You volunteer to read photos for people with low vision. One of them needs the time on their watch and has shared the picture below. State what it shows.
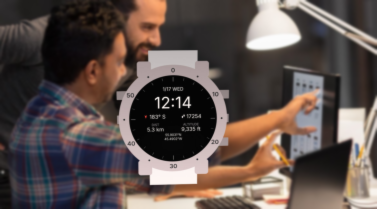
12:14
